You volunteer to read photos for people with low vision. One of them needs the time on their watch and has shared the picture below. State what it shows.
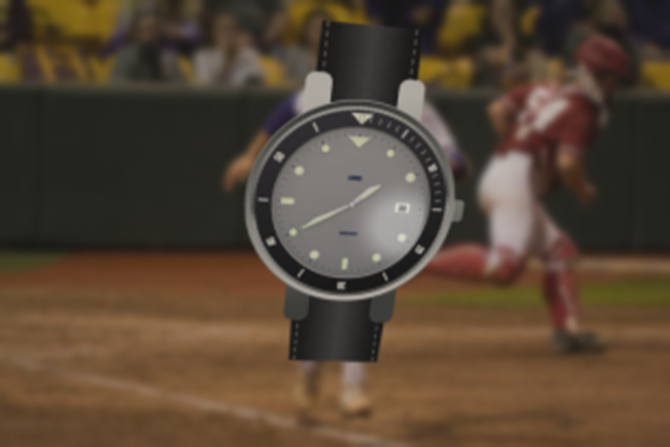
1:40
